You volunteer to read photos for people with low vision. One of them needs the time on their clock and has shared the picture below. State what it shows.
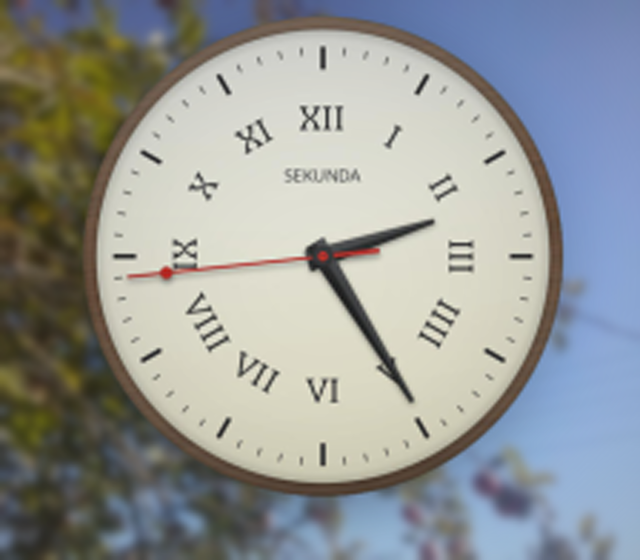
2:24:44
